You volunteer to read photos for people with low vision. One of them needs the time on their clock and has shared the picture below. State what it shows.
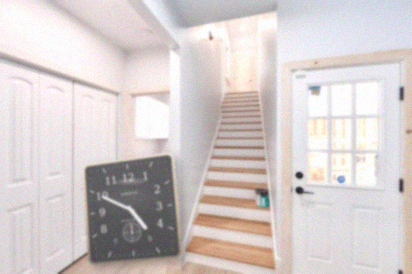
4:50
